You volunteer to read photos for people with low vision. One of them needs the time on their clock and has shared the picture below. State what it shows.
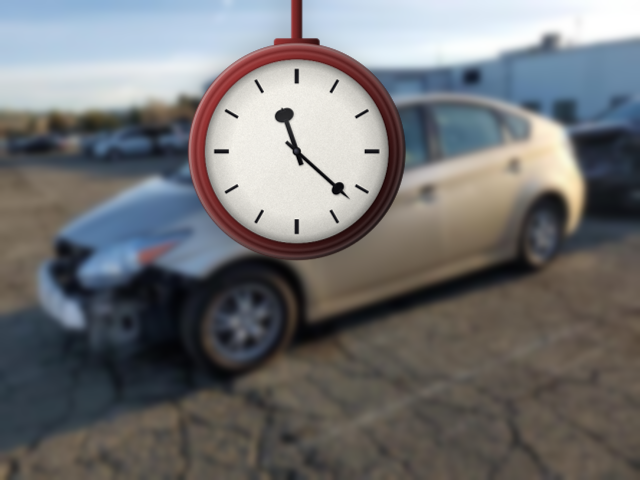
11:22
